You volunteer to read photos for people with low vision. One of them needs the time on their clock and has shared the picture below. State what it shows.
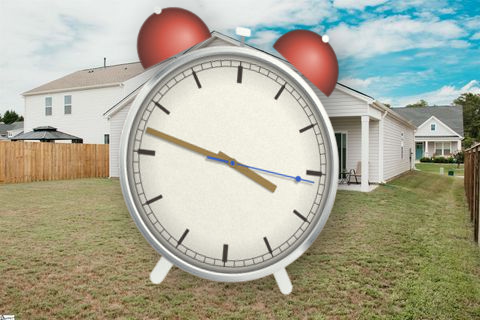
3:47:16
